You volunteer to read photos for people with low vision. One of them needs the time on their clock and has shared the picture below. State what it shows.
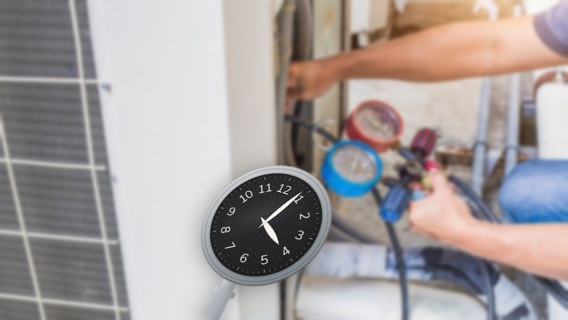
4:04
